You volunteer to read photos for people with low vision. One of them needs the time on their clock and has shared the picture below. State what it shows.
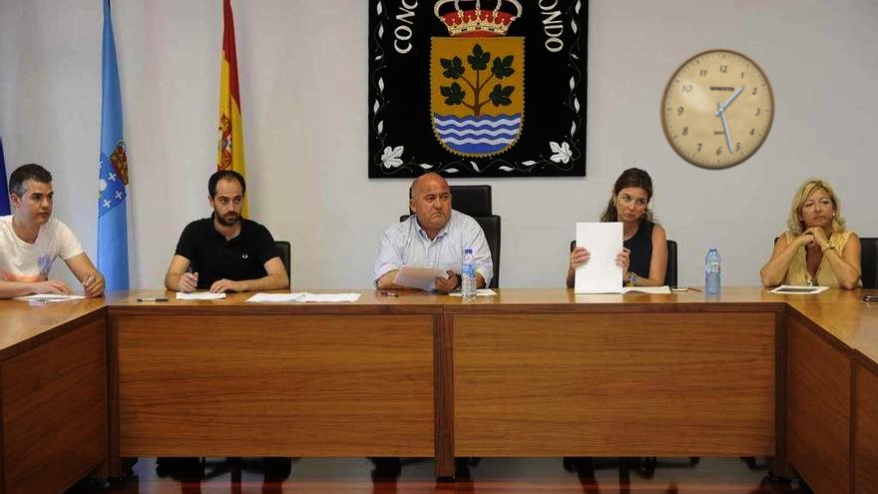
1:27
